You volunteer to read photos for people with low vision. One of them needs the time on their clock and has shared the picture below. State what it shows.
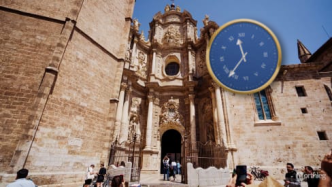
11:37
